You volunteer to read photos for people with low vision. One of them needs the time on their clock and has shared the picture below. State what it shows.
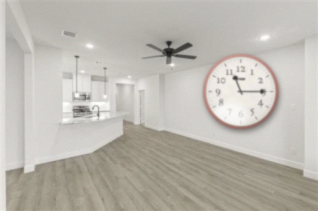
11:15
